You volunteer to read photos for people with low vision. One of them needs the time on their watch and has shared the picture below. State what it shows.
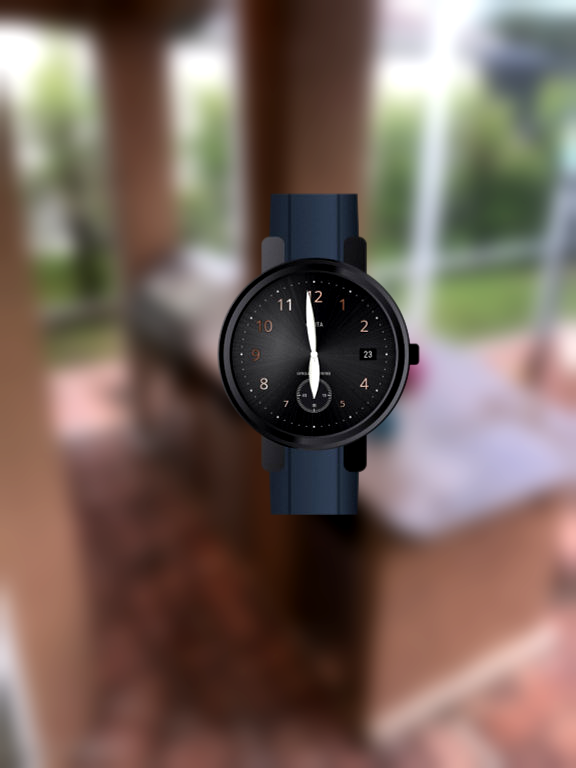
5:59
